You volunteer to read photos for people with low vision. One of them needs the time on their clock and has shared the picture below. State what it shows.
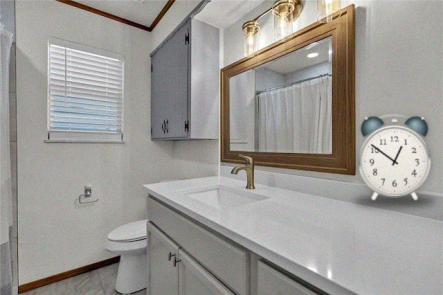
12:51
